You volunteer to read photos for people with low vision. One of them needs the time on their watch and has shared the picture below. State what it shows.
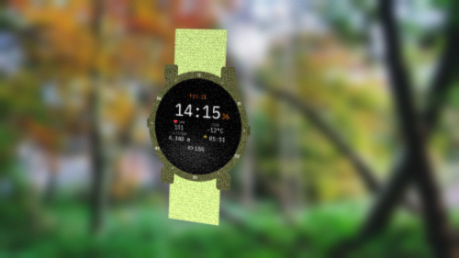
14:15
